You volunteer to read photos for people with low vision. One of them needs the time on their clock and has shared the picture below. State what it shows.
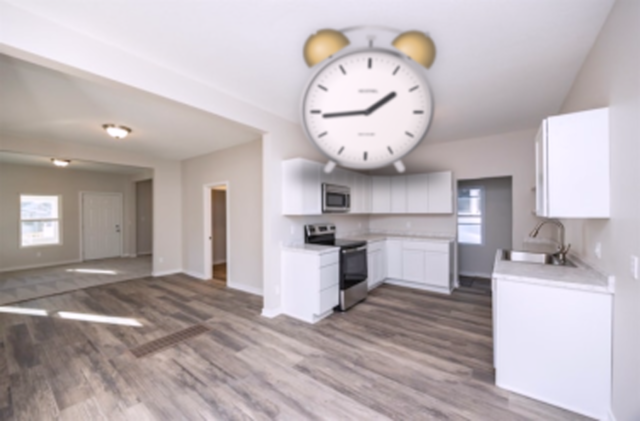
1:44
